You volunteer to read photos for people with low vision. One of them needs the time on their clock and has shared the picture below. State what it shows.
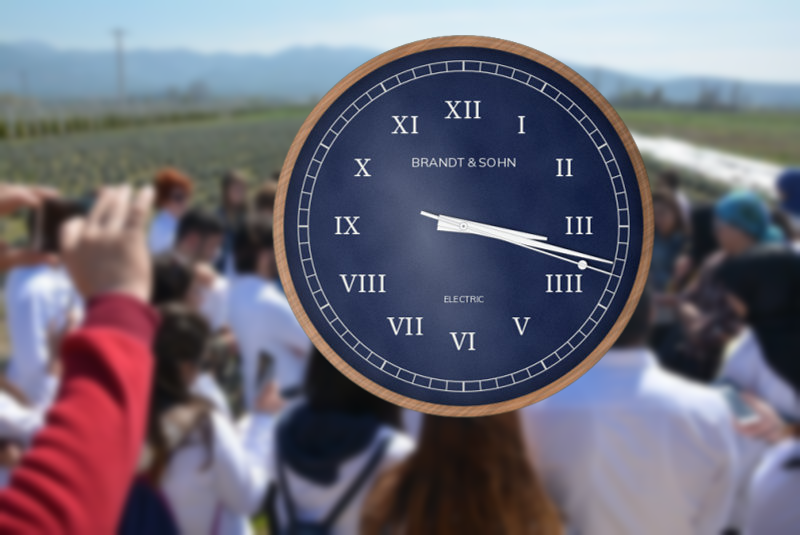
3:17:18
